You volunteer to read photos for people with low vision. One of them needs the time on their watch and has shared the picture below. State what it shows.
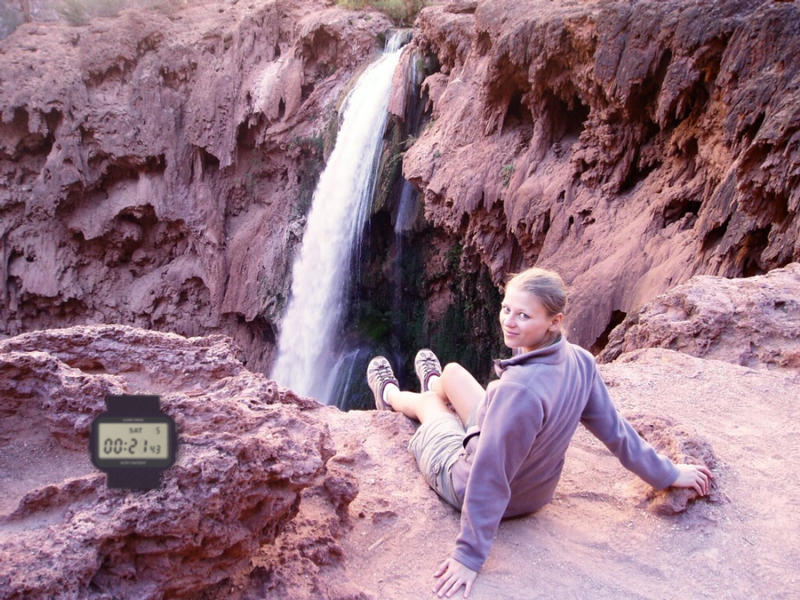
0:21
